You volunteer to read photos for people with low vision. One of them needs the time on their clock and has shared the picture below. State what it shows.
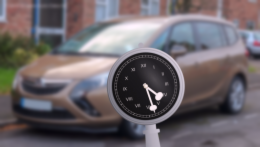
4:28
